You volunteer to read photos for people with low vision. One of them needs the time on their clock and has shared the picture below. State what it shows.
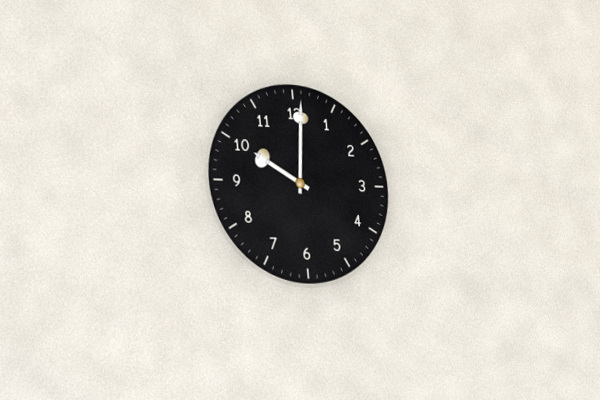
10:01
